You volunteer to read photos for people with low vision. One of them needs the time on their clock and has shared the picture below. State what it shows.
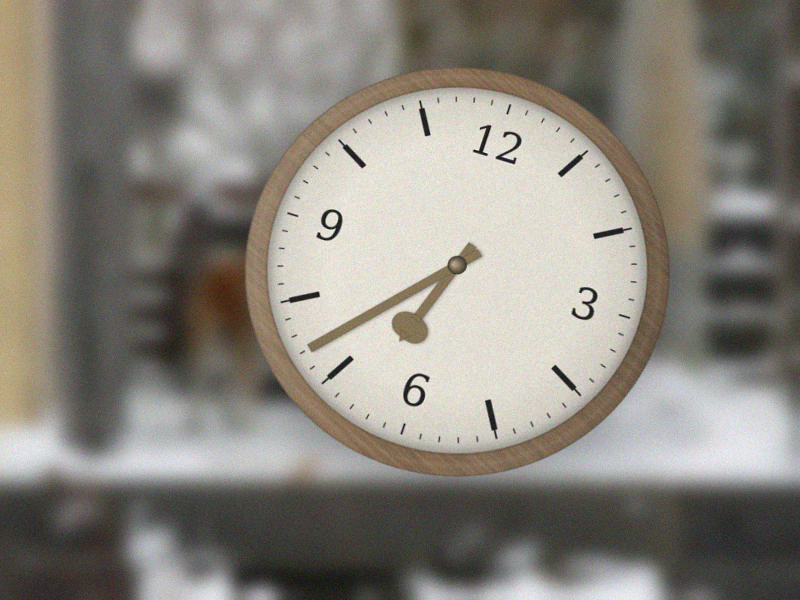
6:37
